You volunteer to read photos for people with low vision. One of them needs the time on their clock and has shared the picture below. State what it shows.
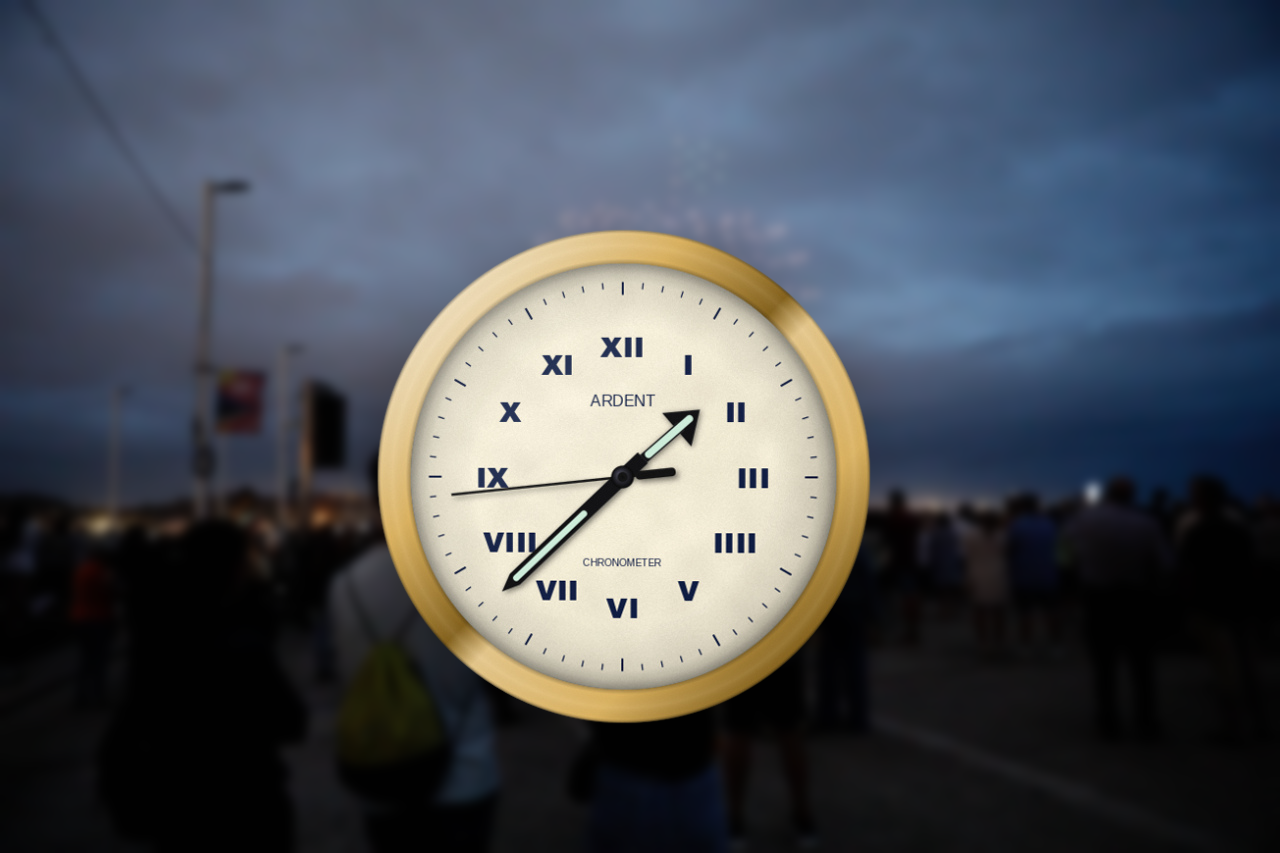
1:37:44
